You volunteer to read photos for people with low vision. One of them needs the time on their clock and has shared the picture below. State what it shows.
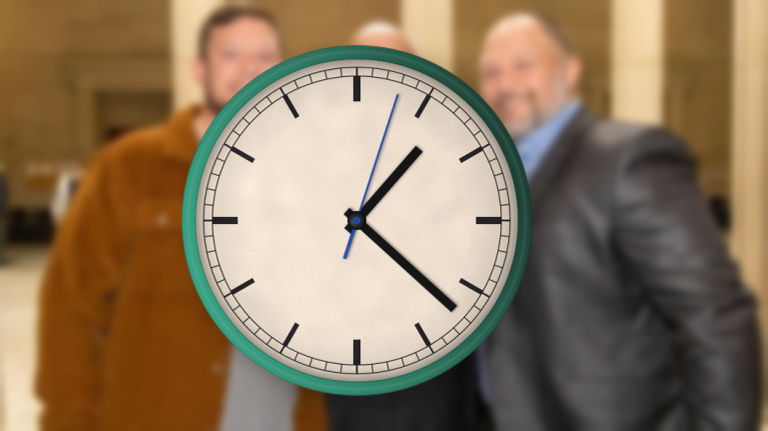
1:22:03
